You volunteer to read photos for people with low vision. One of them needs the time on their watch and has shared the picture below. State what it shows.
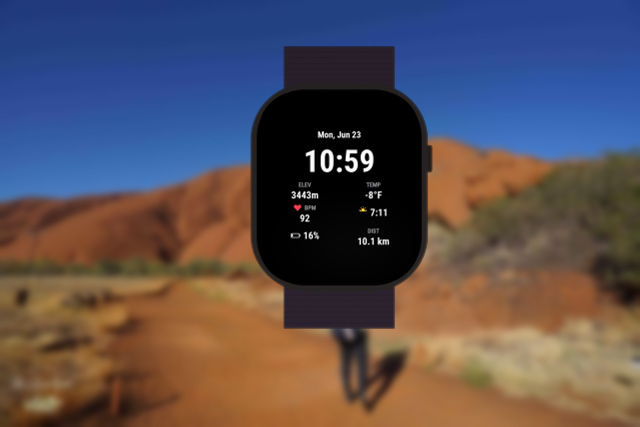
10:59
